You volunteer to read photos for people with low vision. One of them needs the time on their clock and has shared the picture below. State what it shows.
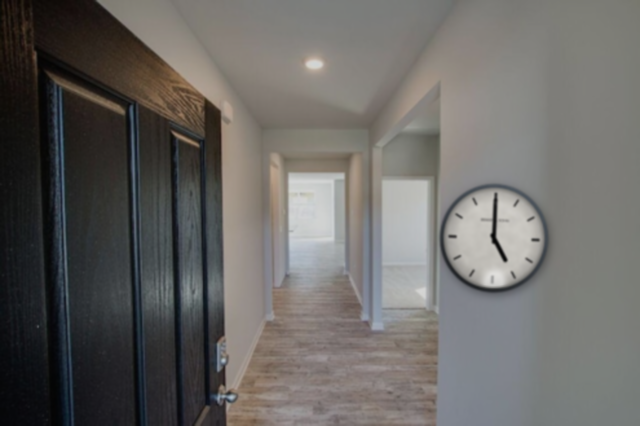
5:00
